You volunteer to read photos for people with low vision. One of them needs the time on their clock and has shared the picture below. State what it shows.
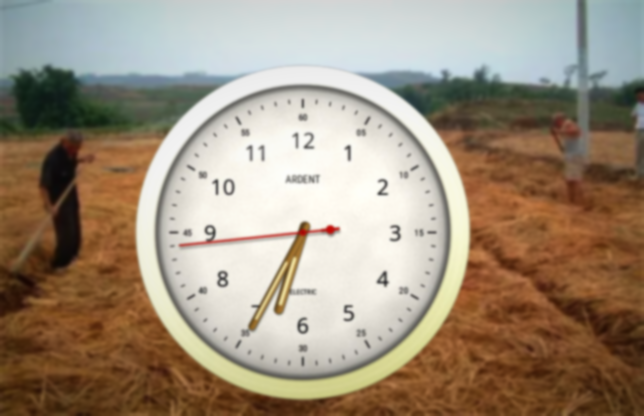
6:34:44
